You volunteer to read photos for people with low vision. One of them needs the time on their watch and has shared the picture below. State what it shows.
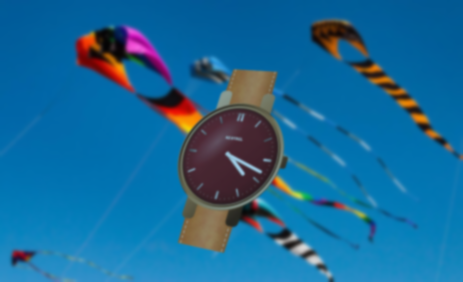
4:18
